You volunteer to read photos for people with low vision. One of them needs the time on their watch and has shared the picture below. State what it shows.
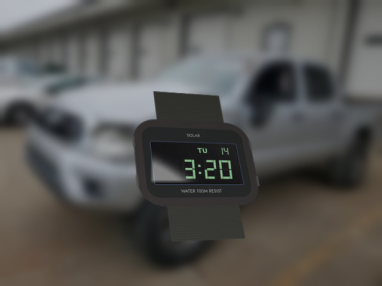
3:20
